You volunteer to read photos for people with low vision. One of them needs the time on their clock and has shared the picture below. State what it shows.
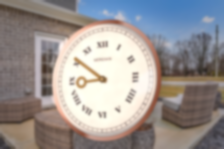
8:51
